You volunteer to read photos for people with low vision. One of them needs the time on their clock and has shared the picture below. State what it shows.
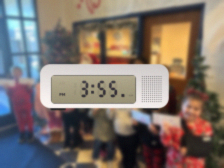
3:55
